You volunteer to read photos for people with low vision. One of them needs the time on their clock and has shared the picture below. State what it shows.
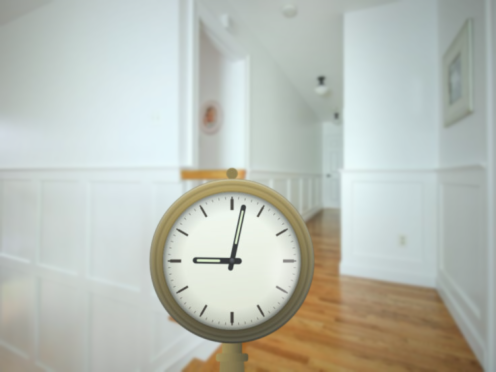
9:02
